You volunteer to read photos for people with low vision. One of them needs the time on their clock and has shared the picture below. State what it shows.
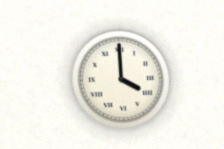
4:00
